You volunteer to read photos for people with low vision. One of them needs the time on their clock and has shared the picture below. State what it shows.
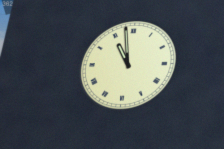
10:58
